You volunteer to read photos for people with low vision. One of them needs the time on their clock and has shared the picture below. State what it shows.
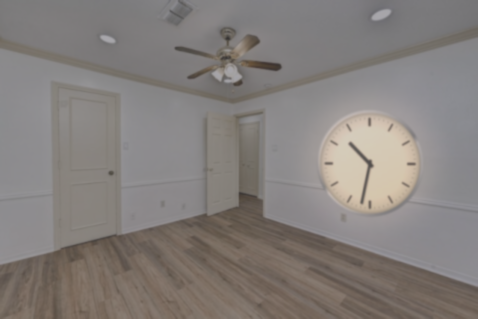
10:32
